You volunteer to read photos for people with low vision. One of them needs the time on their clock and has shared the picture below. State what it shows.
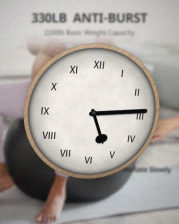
5:14
